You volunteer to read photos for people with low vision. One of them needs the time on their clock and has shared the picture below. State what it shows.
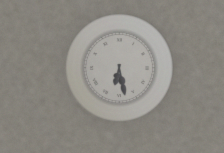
6:28
